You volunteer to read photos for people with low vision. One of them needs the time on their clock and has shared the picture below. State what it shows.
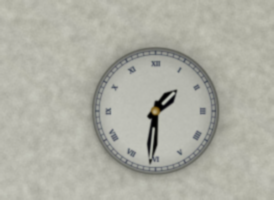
1:31
